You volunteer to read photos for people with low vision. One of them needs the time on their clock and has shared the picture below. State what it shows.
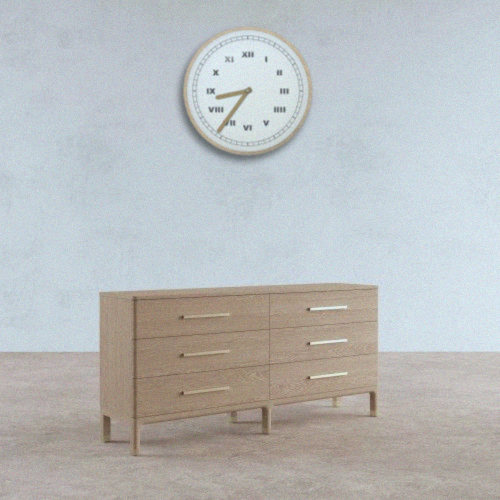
8:36
